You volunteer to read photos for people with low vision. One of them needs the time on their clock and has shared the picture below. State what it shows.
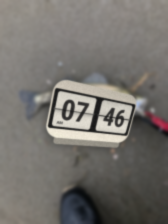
7:46
